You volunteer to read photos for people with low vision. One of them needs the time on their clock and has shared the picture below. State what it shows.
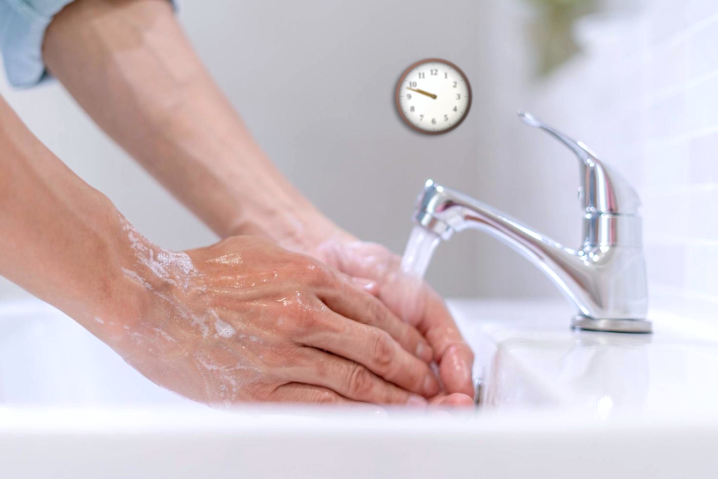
9:48
